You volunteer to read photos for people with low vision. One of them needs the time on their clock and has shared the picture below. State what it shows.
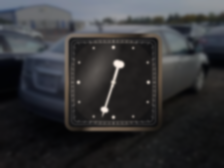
12:33
